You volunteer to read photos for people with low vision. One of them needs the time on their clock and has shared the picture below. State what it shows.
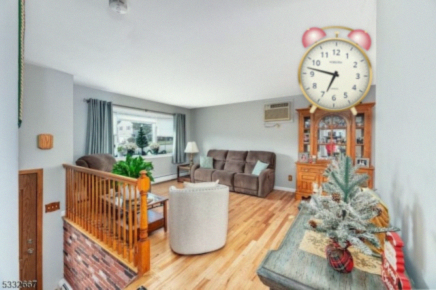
6:47
